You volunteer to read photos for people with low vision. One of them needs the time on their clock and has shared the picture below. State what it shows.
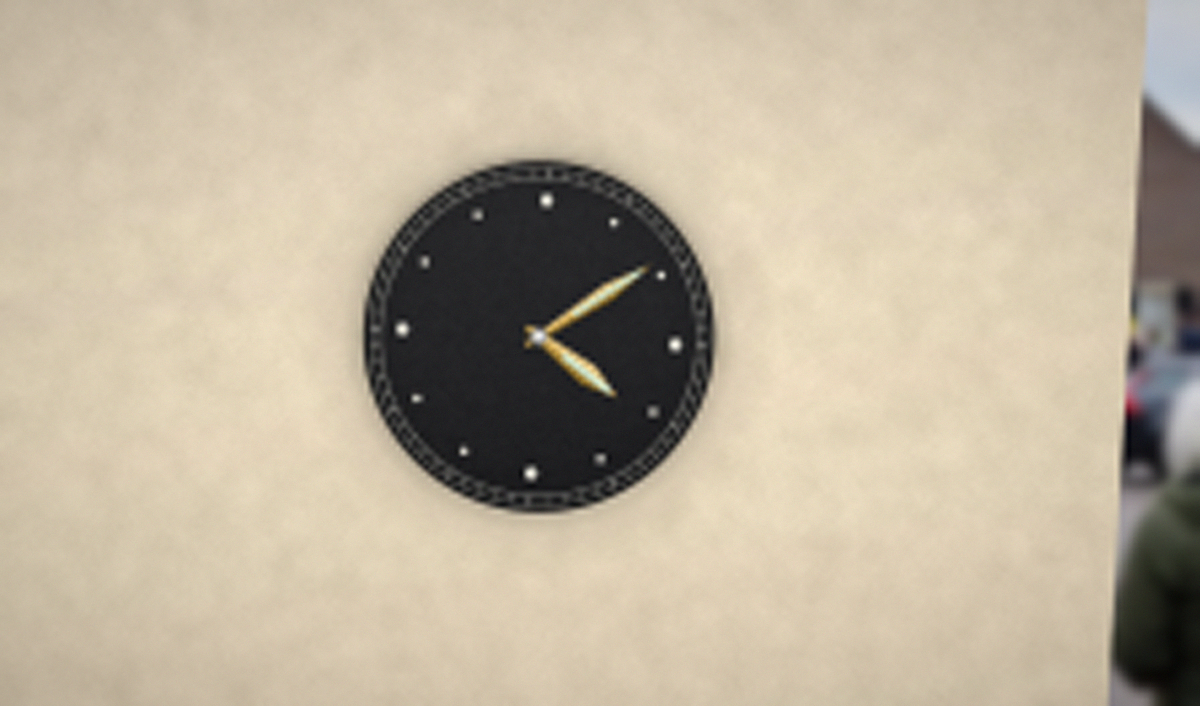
4:09
